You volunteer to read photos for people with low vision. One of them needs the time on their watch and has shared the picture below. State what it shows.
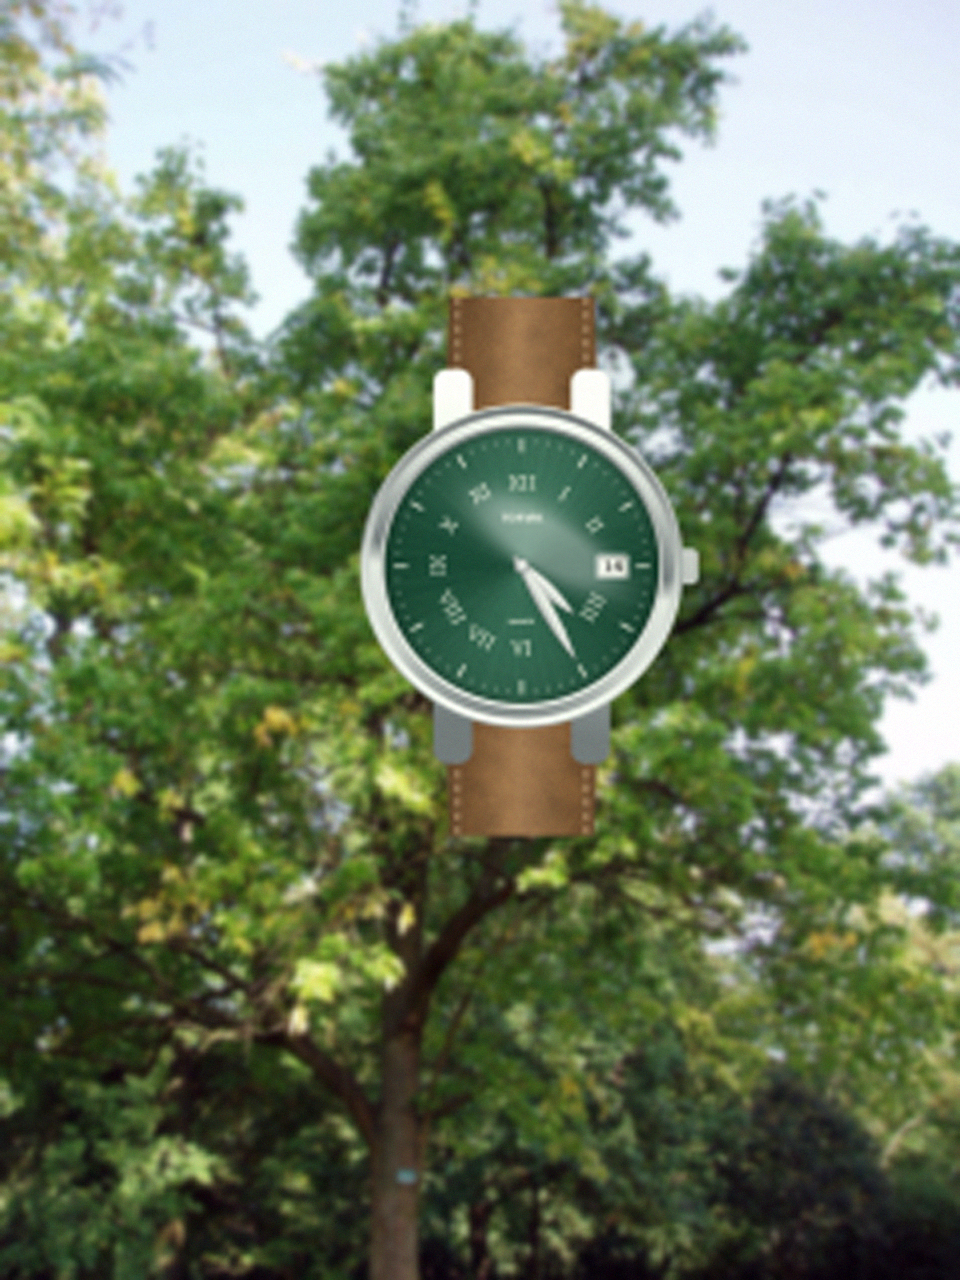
4:25
